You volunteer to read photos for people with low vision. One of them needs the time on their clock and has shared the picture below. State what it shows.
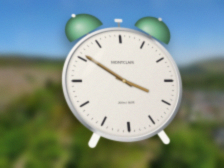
3:51
